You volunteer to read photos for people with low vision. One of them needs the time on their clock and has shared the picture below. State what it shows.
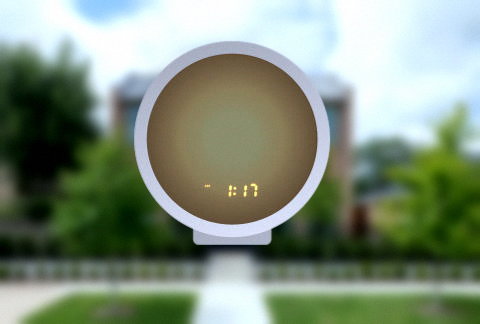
1:17
